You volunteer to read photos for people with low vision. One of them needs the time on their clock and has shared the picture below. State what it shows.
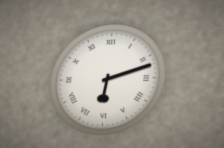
6:12
